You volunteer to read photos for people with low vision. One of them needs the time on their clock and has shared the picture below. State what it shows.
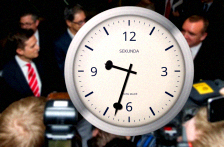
9:33
